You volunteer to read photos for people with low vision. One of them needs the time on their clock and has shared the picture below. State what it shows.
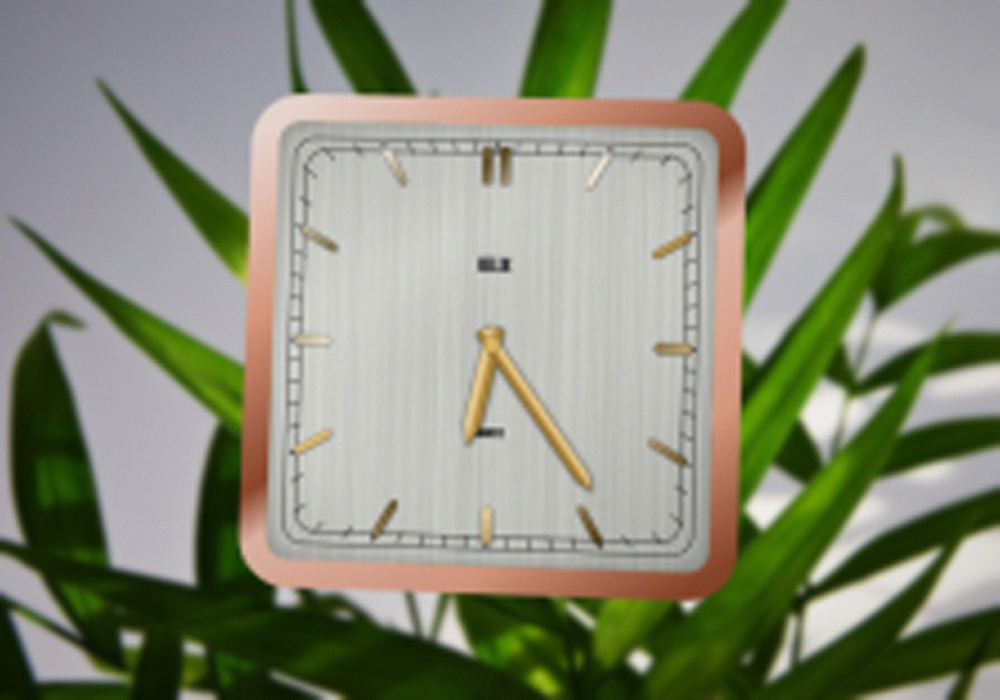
6:24
